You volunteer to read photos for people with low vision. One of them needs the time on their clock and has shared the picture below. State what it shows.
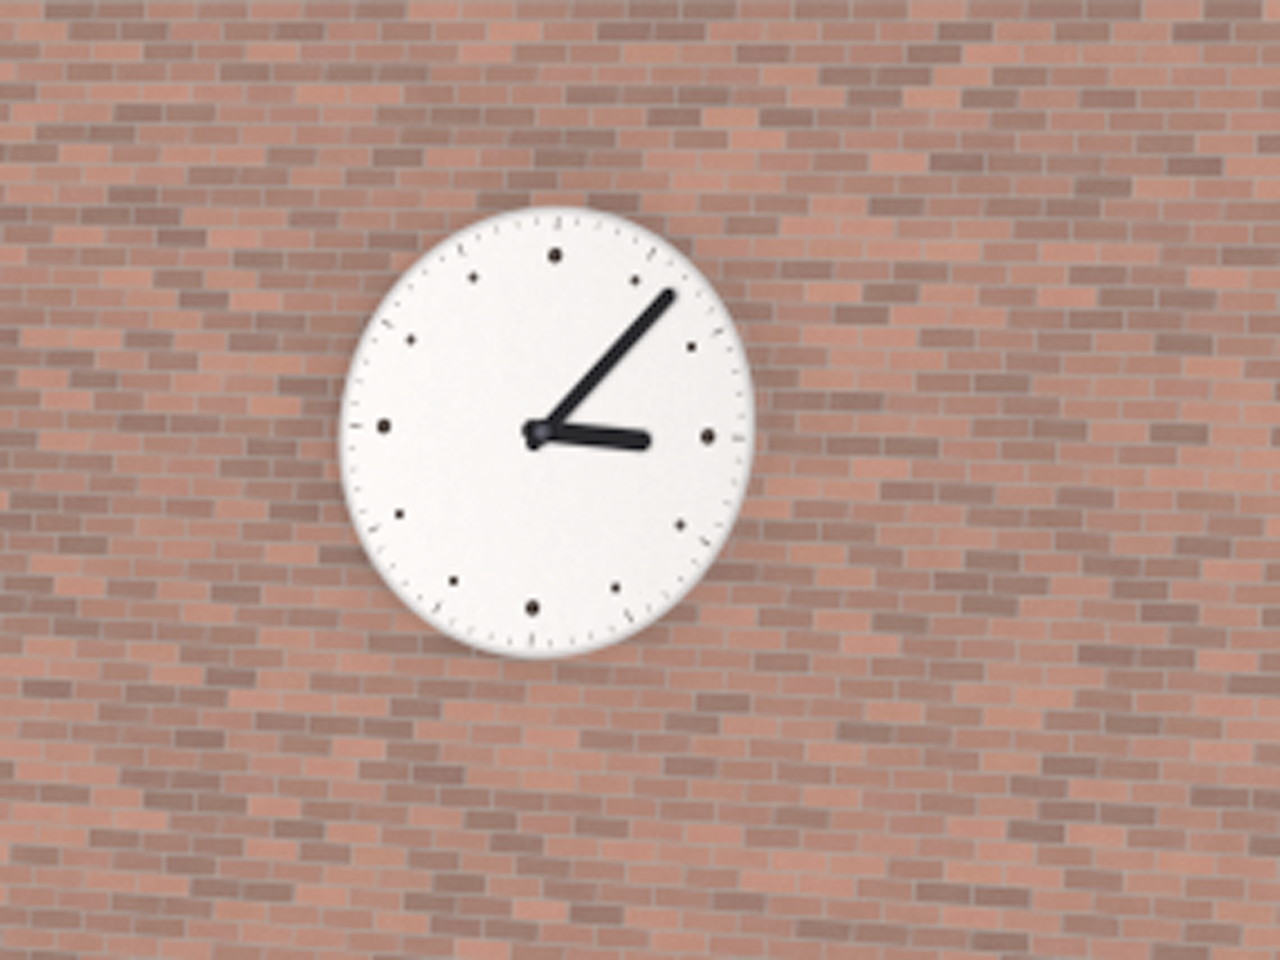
3:07
